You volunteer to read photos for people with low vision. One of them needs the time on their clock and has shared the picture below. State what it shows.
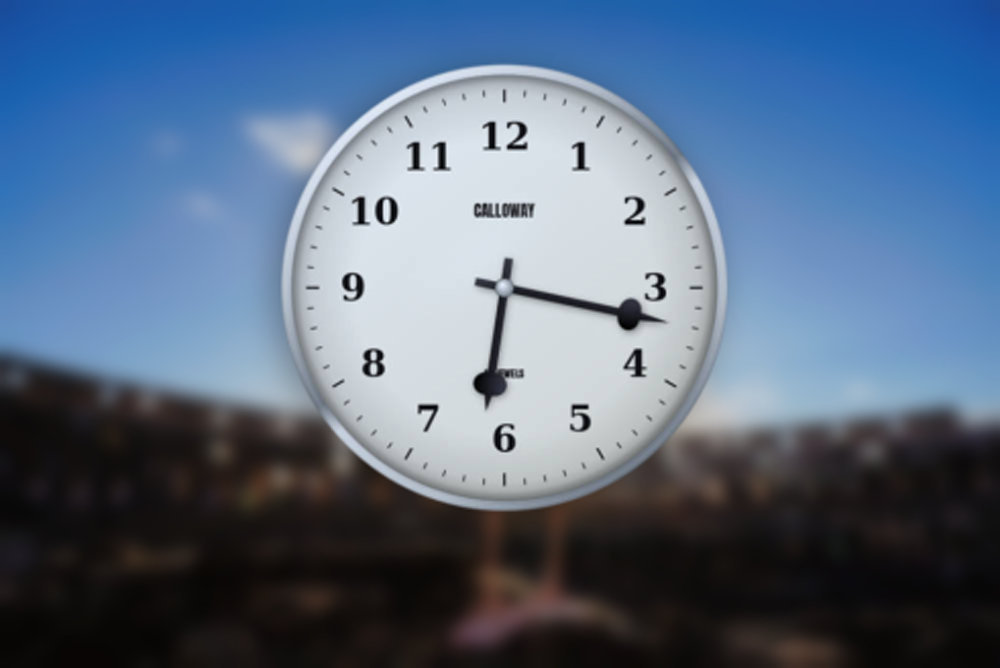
6:17
